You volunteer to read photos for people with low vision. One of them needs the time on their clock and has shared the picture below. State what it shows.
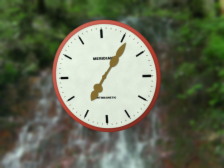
7:06
